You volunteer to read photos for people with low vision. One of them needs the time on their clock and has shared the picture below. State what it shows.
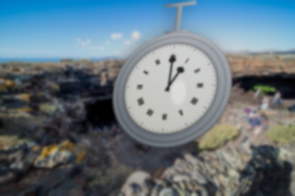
1:00
